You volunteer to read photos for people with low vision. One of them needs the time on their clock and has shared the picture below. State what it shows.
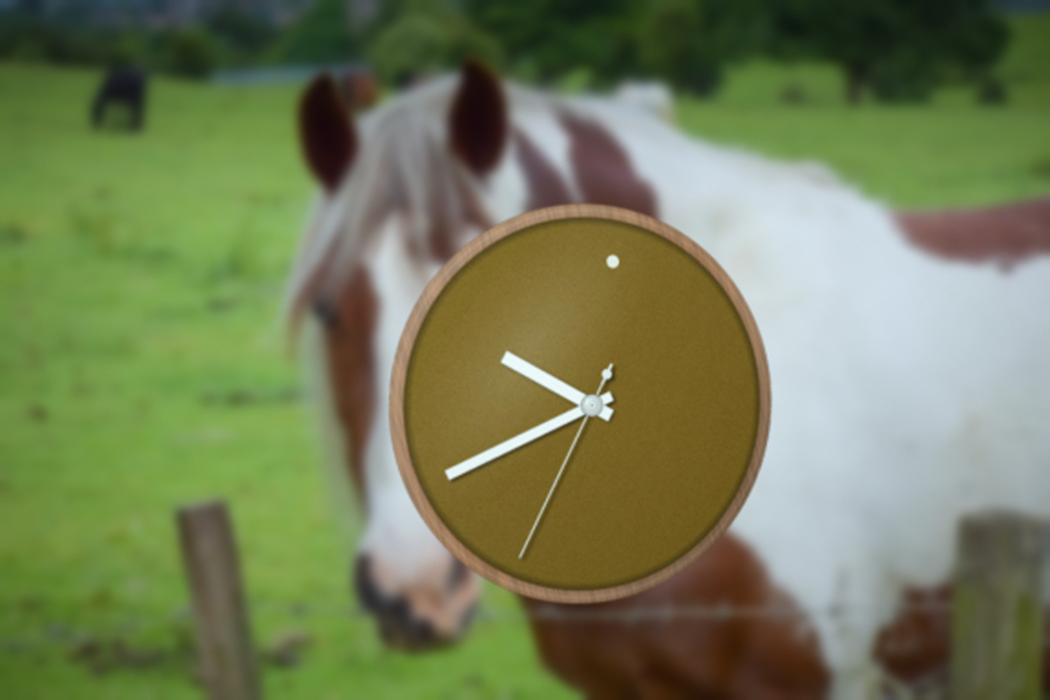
9:39:33
